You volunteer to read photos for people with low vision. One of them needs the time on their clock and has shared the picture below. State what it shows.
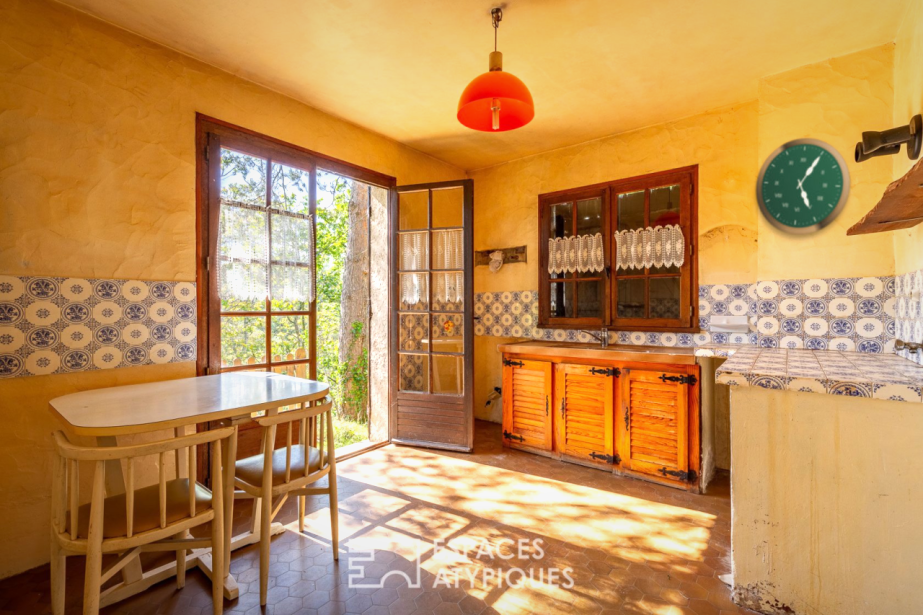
5:05
